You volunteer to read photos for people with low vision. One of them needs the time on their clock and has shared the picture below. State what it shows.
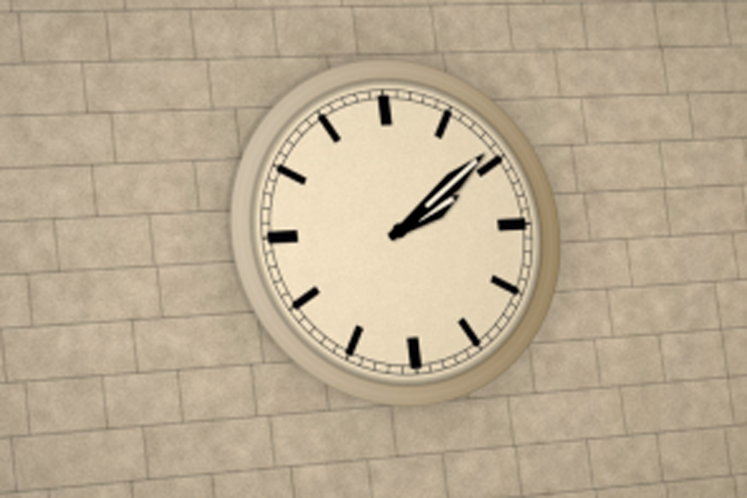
2:09
